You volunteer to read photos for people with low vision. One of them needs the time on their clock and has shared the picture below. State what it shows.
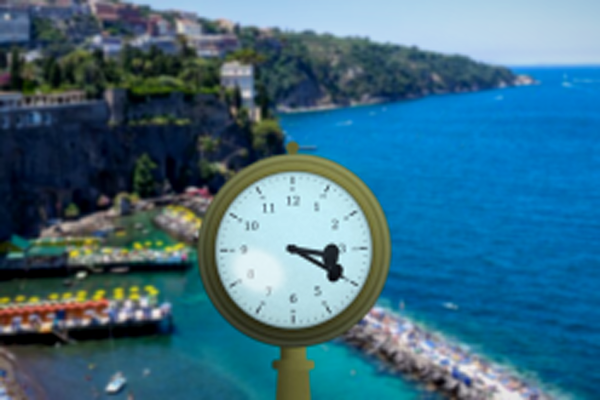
3:20
